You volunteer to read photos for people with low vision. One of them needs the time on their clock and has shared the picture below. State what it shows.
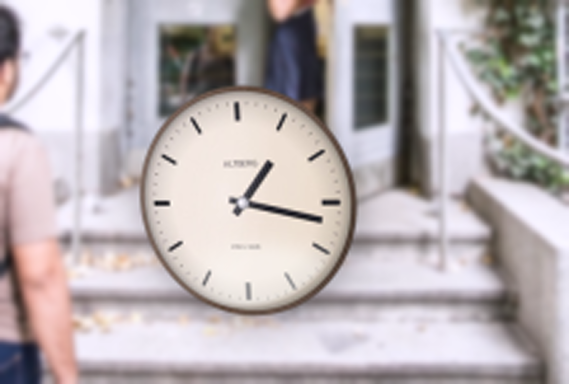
1:17
